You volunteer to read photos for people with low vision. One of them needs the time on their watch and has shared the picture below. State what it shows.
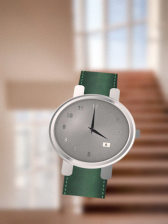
4:00
